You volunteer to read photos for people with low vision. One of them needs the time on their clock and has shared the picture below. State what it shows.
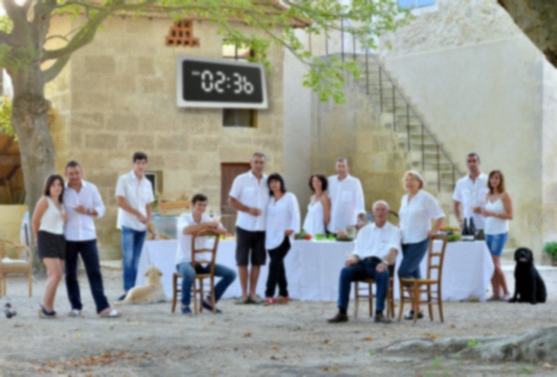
2:36
